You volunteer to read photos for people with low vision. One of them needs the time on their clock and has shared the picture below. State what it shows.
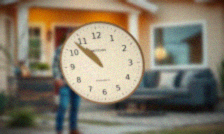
10:53
